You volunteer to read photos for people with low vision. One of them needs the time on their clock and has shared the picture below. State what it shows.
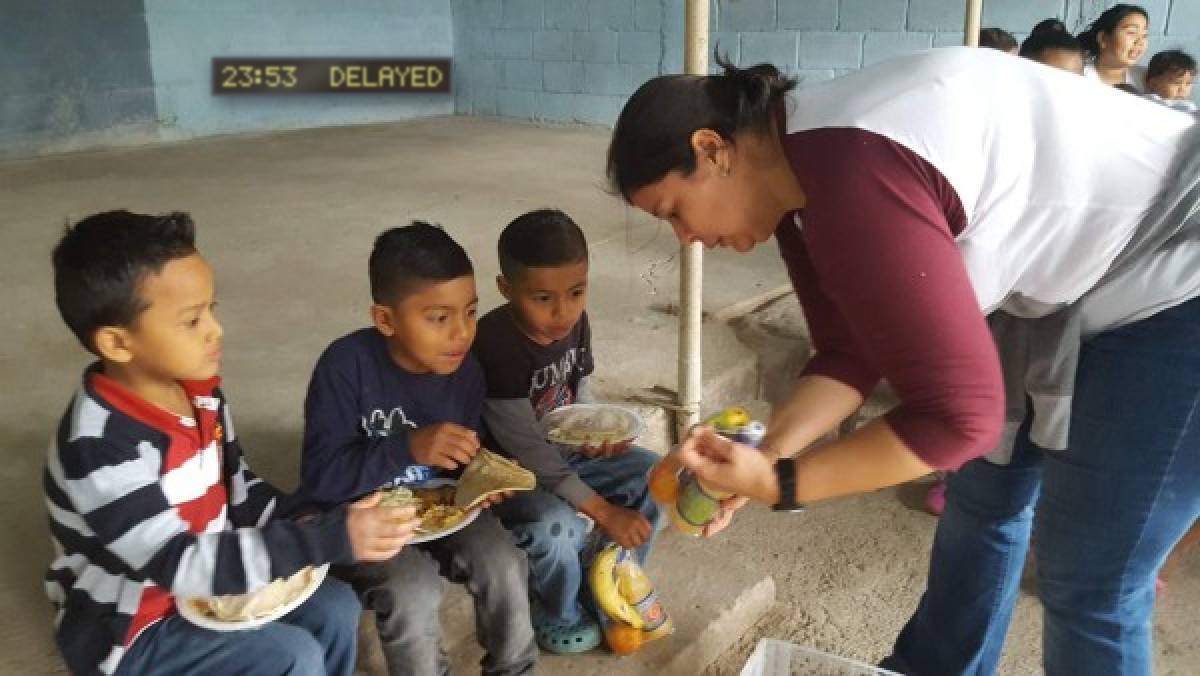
23:53
